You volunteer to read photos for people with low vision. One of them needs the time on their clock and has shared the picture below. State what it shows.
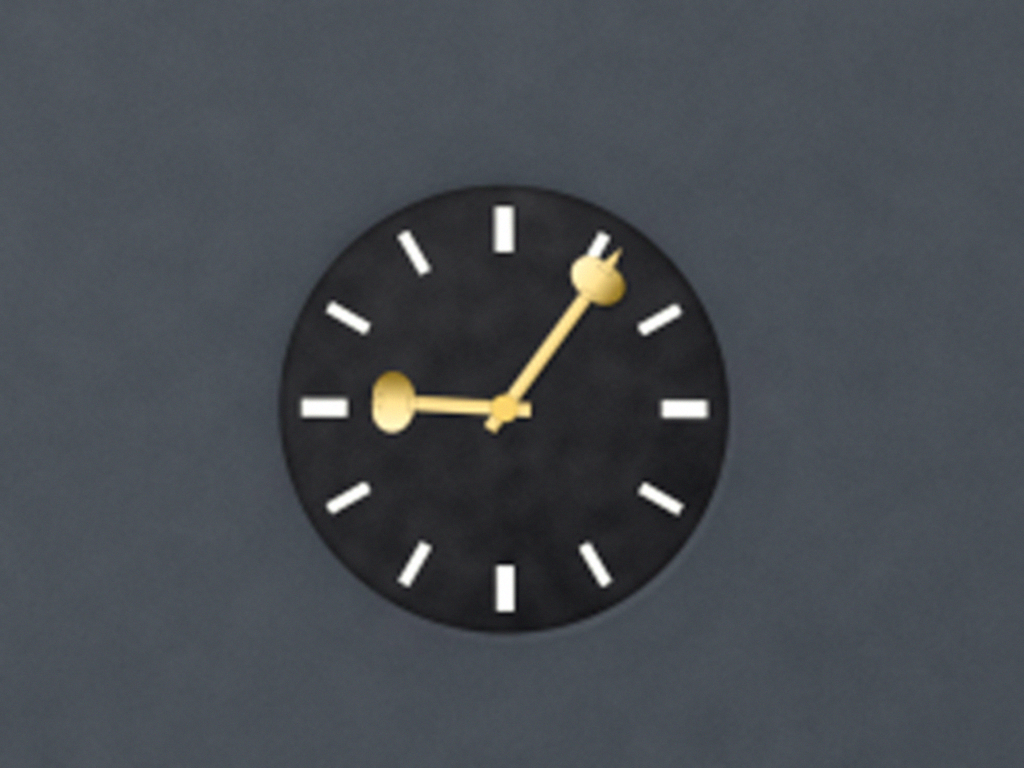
9:06
